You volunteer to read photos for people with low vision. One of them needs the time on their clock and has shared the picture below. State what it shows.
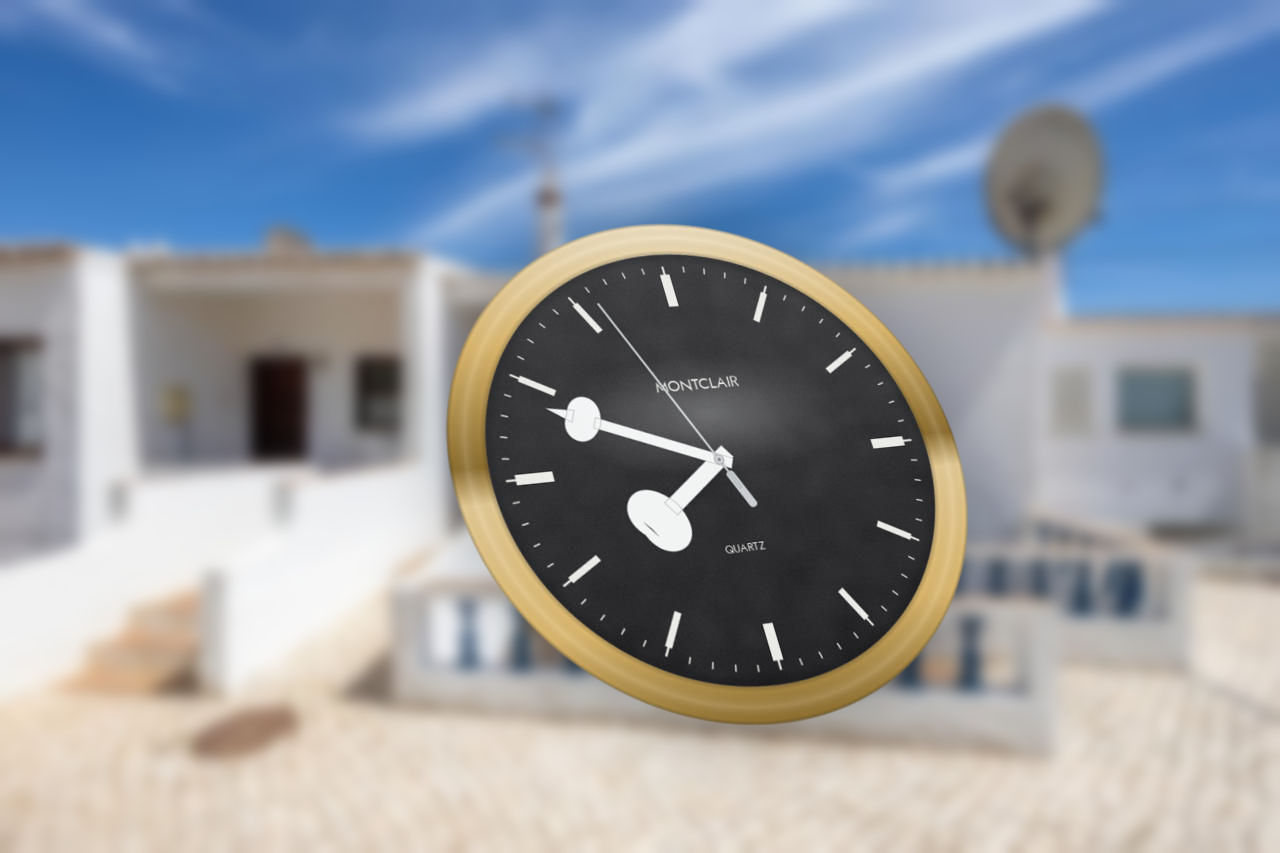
7:48:56
